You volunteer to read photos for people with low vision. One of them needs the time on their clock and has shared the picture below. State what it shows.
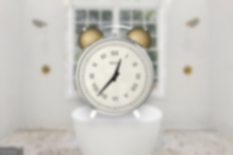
12:37
